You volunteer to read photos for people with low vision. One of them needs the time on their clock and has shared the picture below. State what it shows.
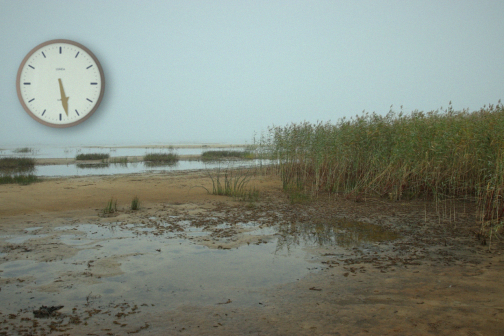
5:28
